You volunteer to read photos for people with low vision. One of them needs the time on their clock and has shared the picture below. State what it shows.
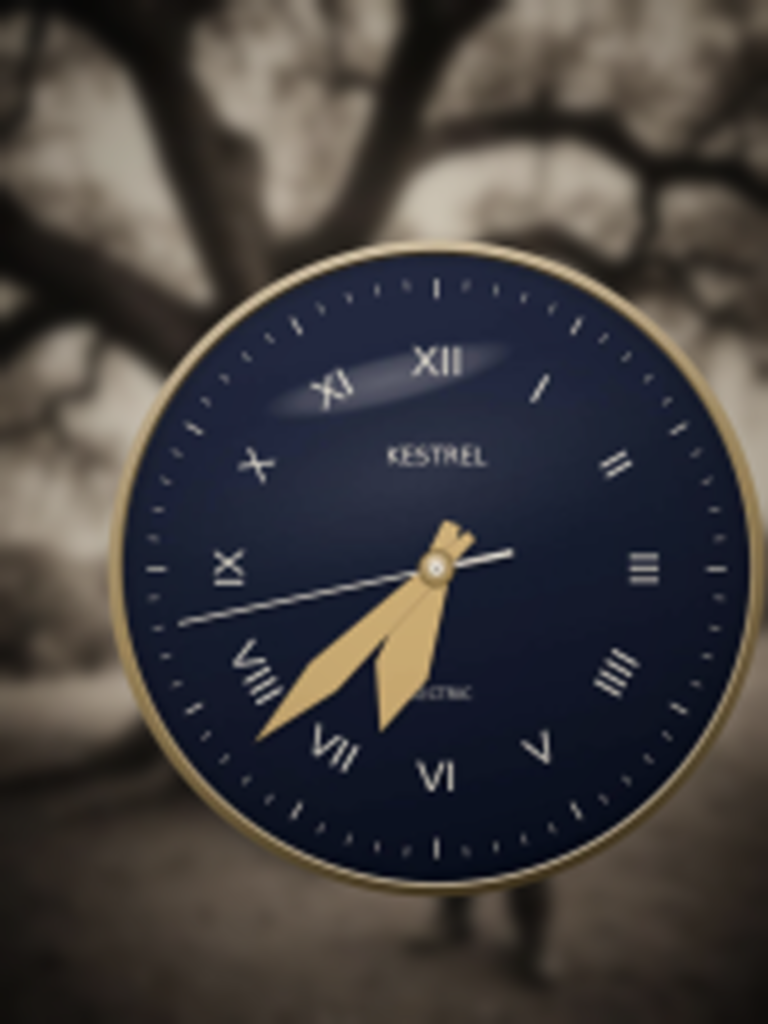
6:37:43
